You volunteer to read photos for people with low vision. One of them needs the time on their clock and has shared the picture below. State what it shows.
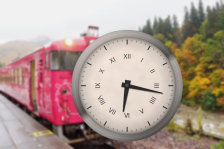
6:17
